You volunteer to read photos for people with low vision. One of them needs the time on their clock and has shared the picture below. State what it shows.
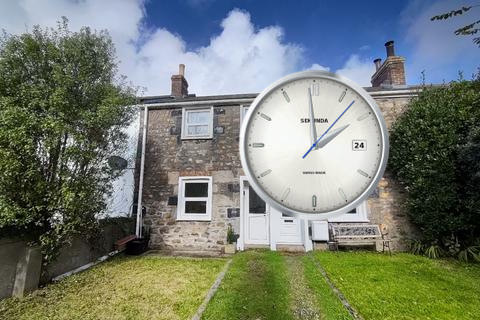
1:59:07
